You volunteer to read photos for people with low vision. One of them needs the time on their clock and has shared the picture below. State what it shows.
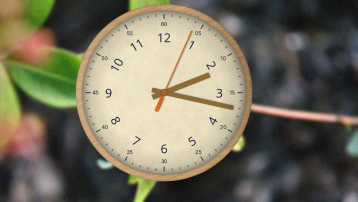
2:17:04
